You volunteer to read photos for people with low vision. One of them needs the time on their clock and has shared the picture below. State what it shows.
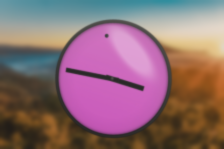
3:48
